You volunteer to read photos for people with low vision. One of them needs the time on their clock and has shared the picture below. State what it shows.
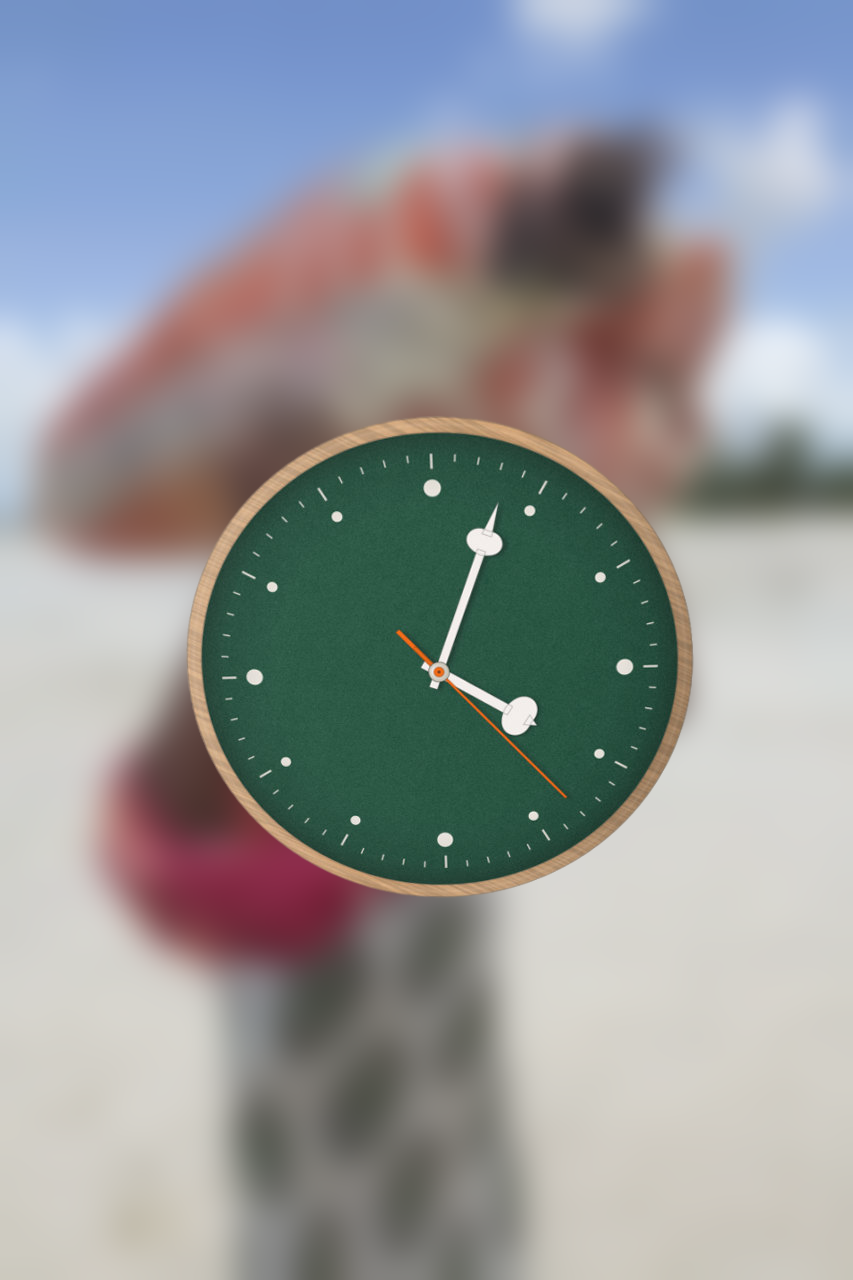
4:03:23
